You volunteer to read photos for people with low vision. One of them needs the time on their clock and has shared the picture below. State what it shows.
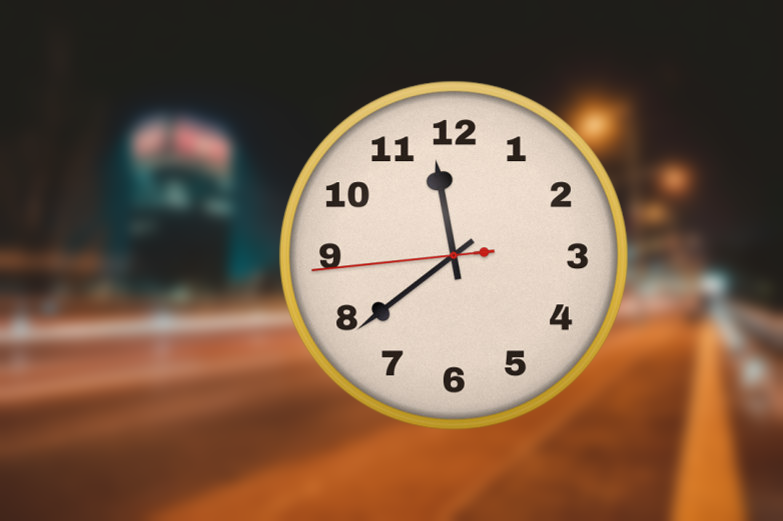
11:38:44
